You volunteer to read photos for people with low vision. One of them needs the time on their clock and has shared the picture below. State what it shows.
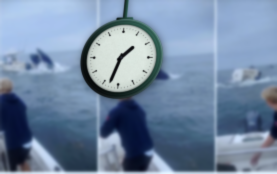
1:33
